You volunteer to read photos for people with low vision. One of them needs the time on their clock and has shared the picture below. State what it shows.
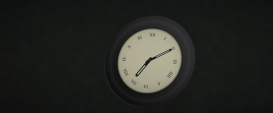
7:10
